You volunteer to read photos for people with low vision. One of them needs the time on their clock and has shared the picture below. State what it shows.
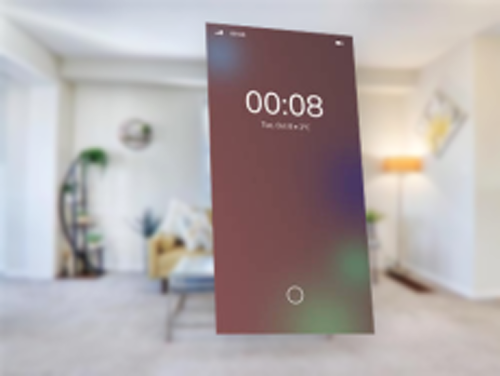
0:08
